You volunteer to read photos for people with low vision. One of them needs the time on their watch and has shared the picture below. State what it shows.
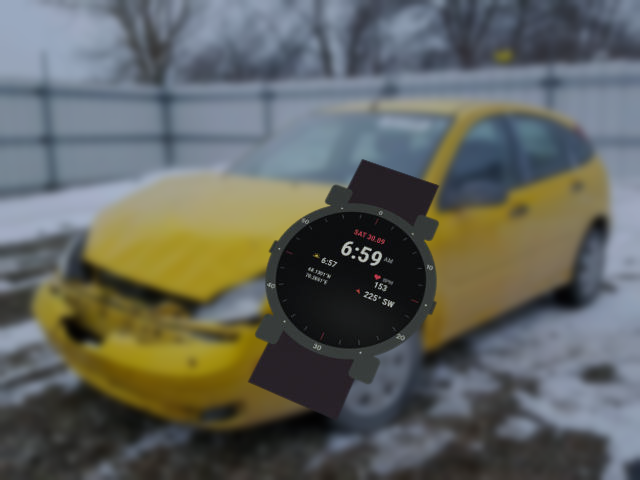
6:59
